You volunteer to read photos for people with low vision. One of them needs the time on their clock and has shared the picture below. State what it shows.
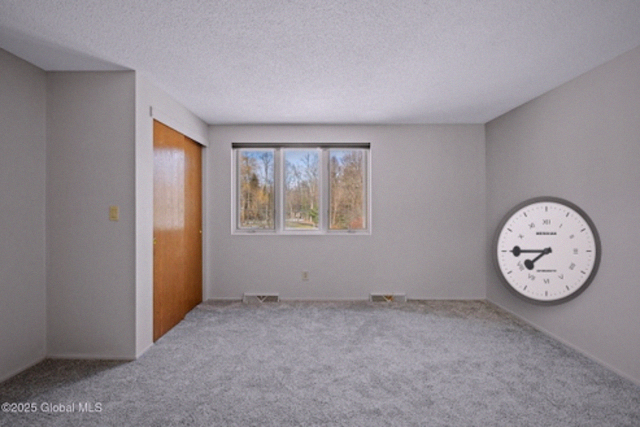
7:45
